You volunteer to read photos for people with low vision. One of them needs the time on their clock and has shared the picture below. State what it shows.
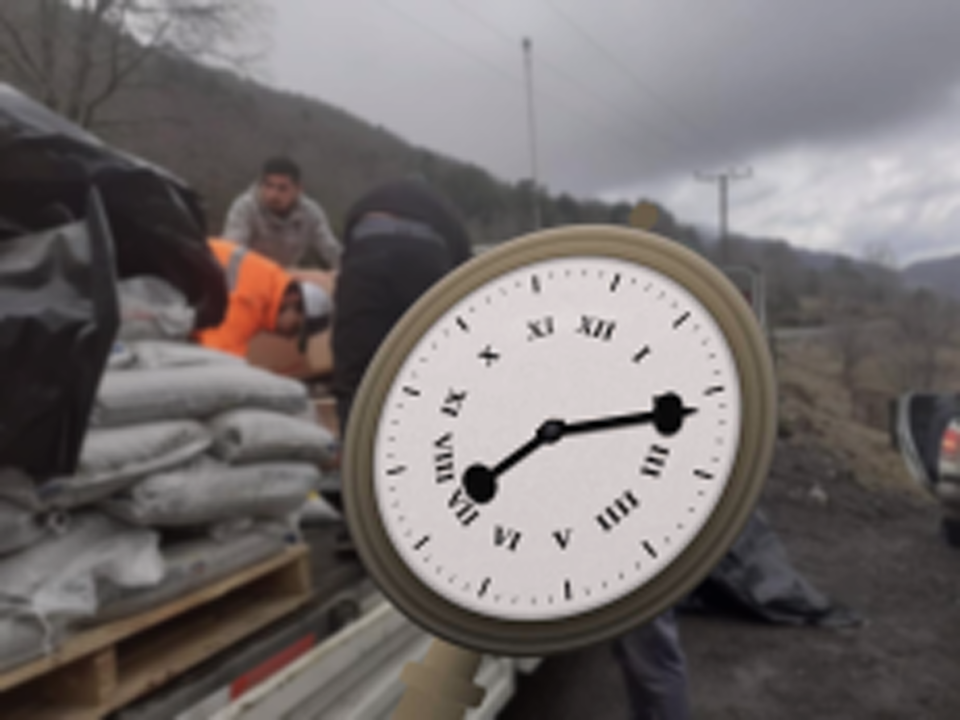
7:11
